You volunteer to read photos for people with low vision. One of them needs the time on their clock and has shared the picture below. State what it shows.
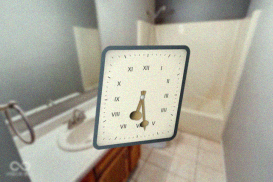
6:28
